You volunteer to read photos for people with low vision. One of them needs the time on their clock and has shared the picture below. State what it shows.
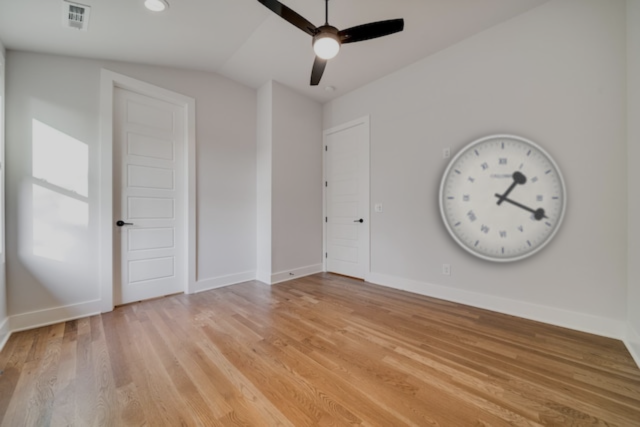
1:19
